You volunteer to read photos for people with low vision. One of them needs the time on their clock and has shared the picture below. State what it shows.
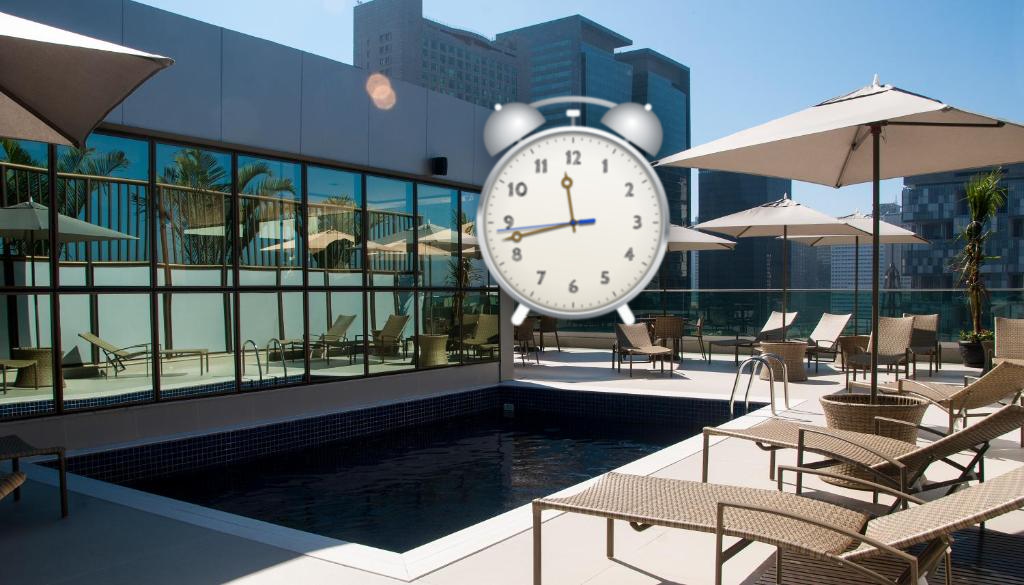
11:42:44
